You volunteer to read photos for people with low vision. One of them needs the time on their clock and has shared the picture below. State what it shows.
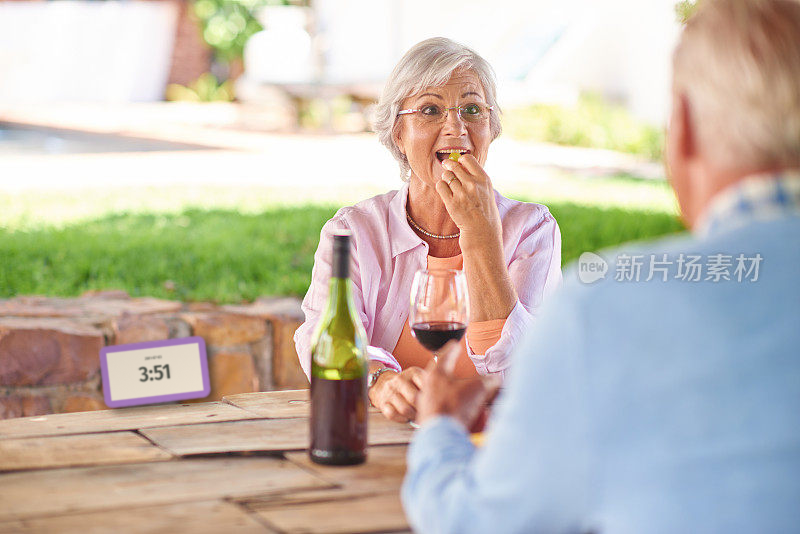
3:51
